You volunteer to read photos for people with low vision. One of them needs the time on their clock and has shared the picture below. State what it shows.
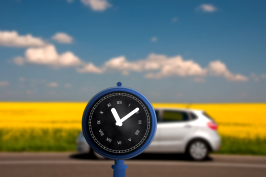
11:09
